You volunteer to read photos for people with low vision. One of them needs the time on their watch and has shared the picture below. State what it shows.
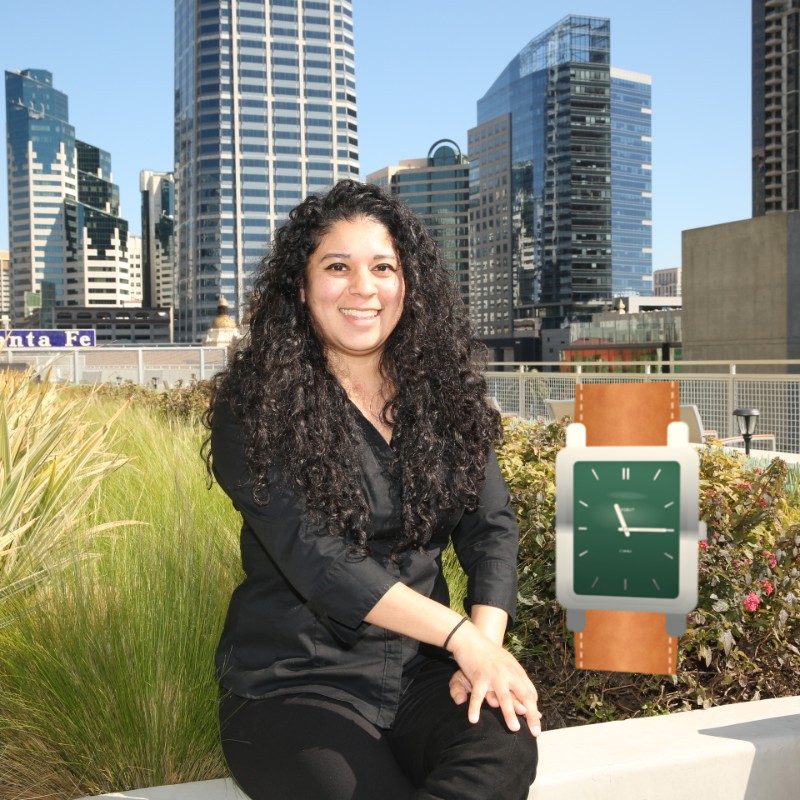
11:15
